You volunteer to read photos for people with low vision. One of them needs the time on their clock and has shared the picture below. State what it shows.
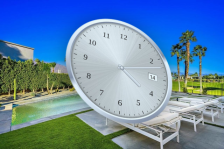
4:12
